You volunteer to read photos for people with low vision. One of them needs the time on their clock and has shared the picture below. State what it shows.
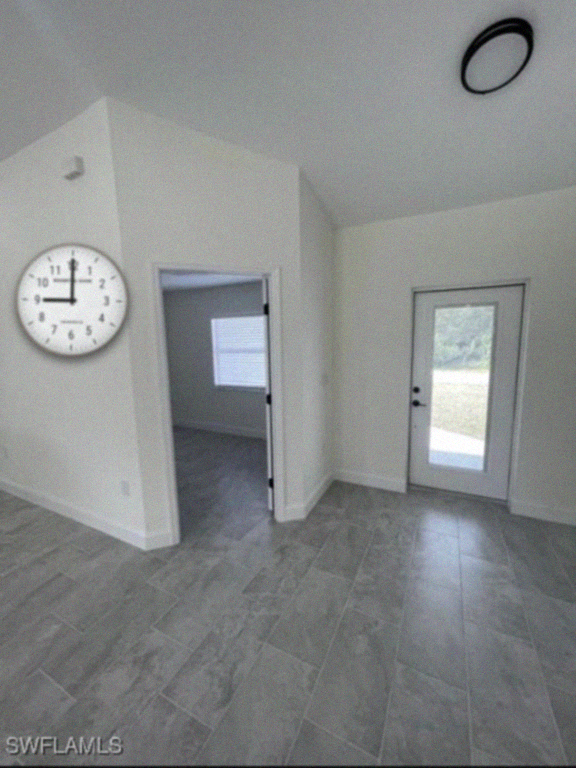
9:00
